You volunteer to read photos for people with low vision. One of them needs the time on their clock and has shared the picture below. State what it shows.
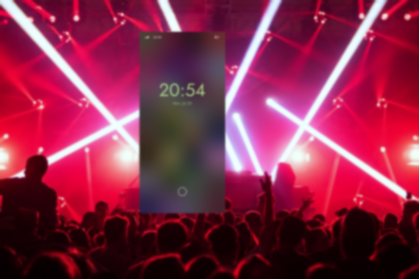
20:54
